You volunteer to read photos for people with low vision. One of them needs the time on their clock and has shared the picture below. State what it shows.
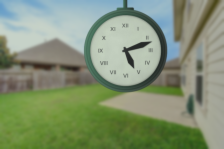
5:12
